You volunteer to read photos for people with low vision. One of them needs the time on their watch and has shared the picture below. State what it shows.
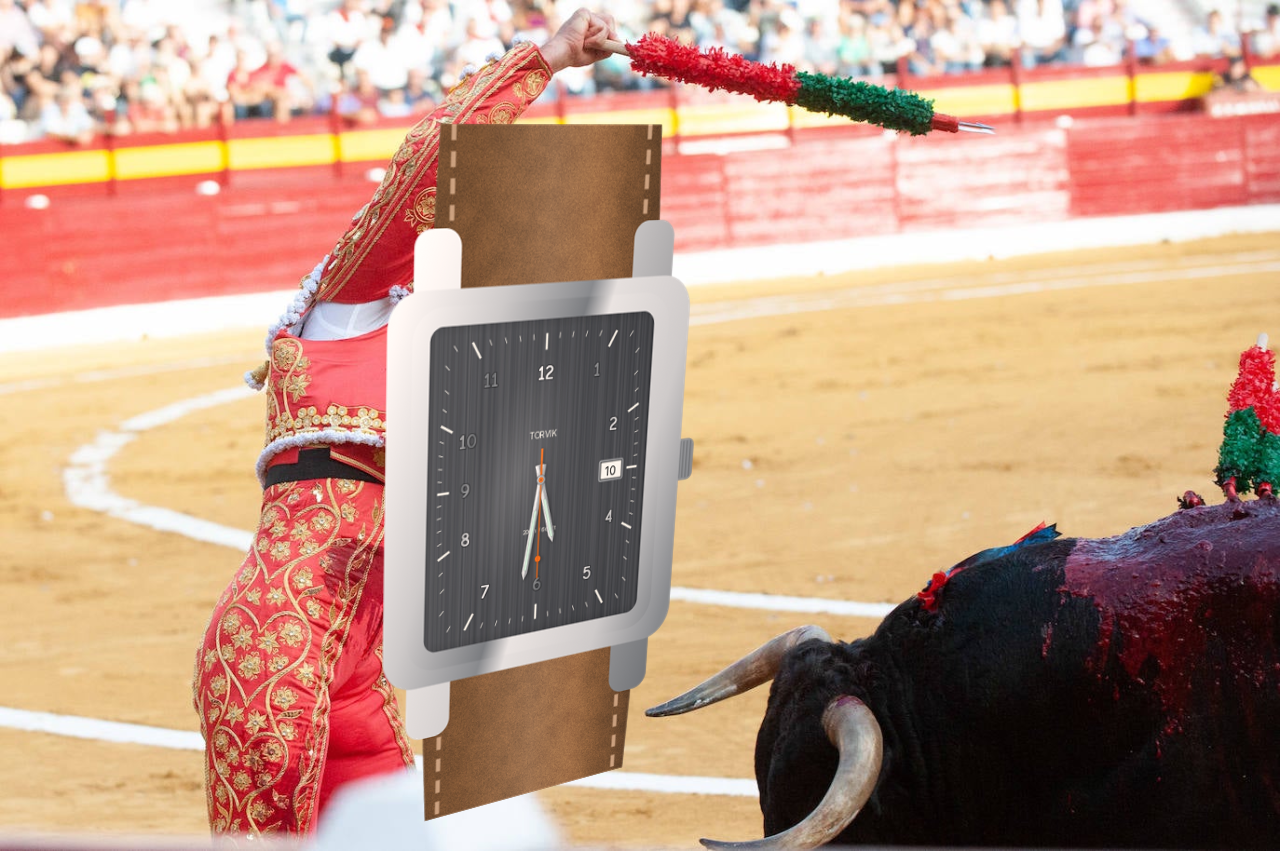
5:31:30
